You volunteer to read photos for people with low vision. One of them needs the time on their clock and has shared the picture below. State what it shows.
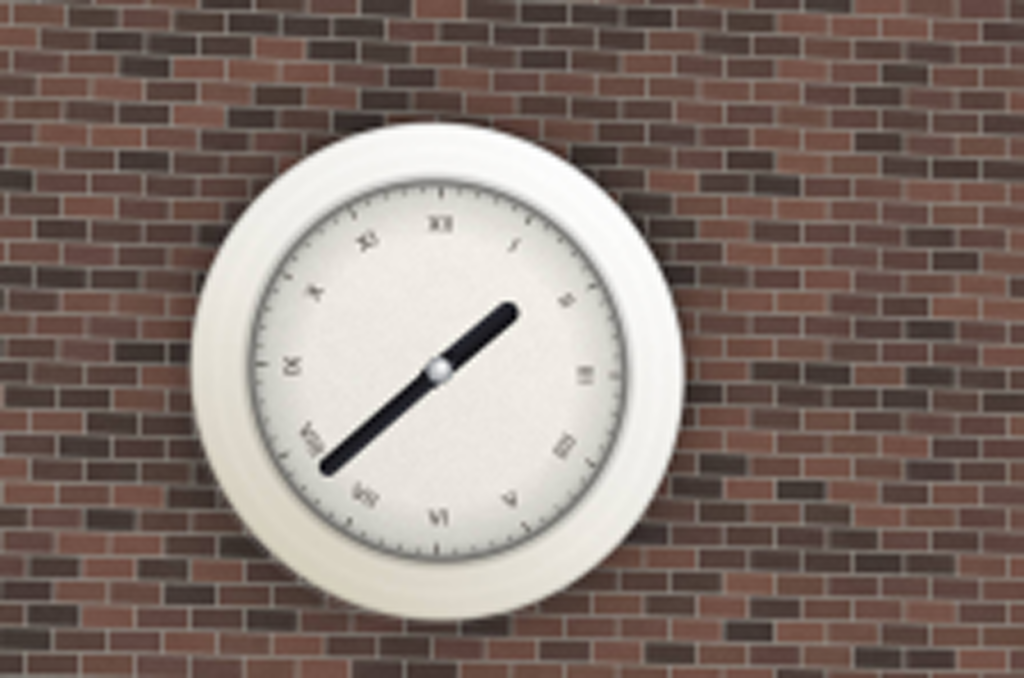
1:38
